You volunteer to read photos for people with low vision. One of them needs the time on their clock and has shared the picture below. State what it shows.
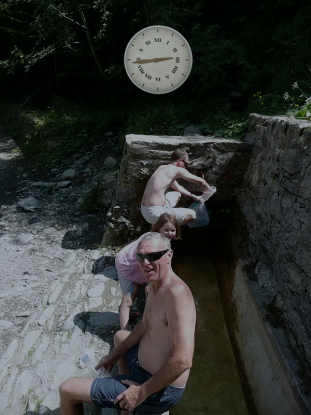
2:44
